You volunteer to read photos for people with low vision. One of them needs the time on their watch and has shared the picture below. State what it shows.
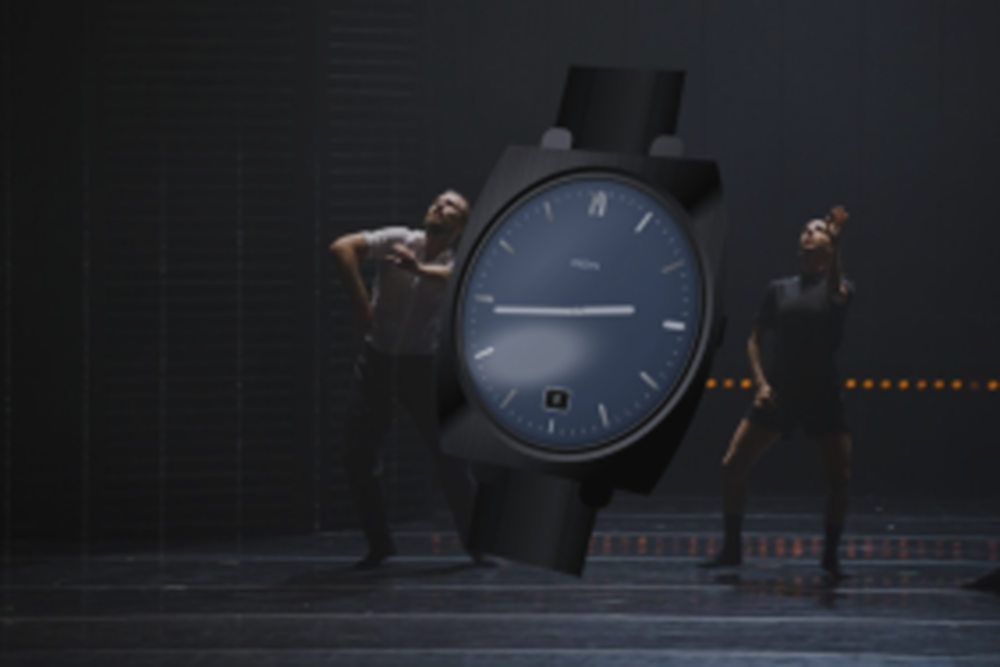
2:44
